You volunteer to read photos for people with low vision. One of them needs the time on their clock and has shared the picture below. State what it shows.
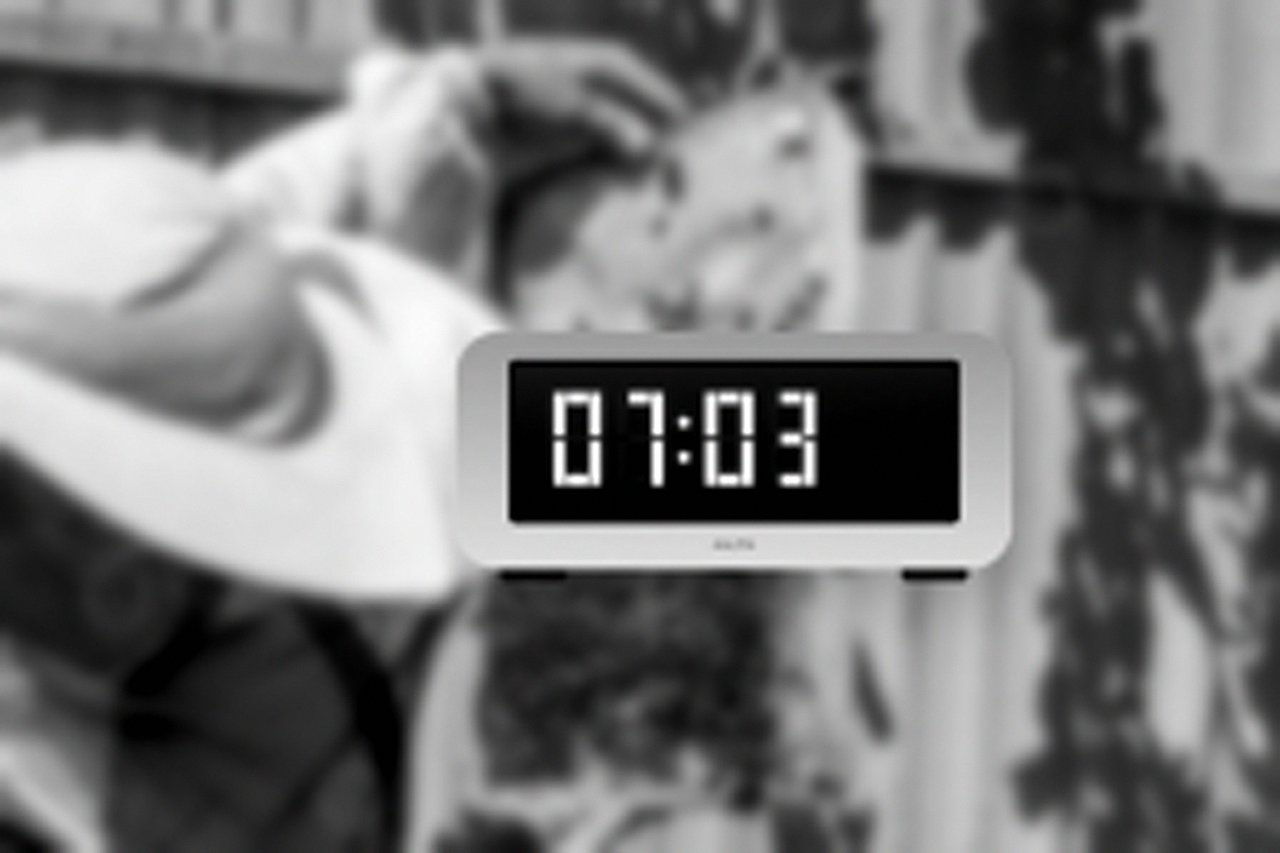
7:03
